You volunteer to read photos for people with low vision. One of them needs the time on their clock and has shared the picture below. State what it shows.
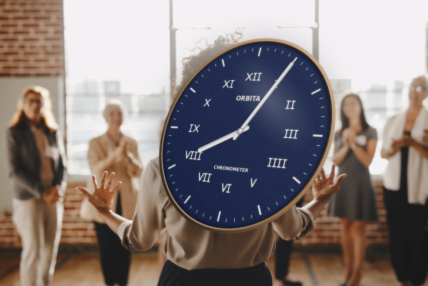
8:05
